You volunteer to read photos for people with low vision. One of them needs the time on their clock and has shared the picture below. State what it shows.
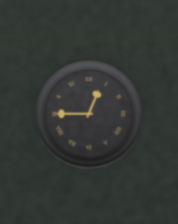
12:45
